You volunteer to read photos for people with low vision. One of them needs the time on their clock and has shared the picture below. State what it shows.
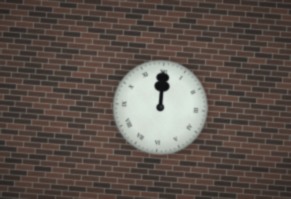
12:00
